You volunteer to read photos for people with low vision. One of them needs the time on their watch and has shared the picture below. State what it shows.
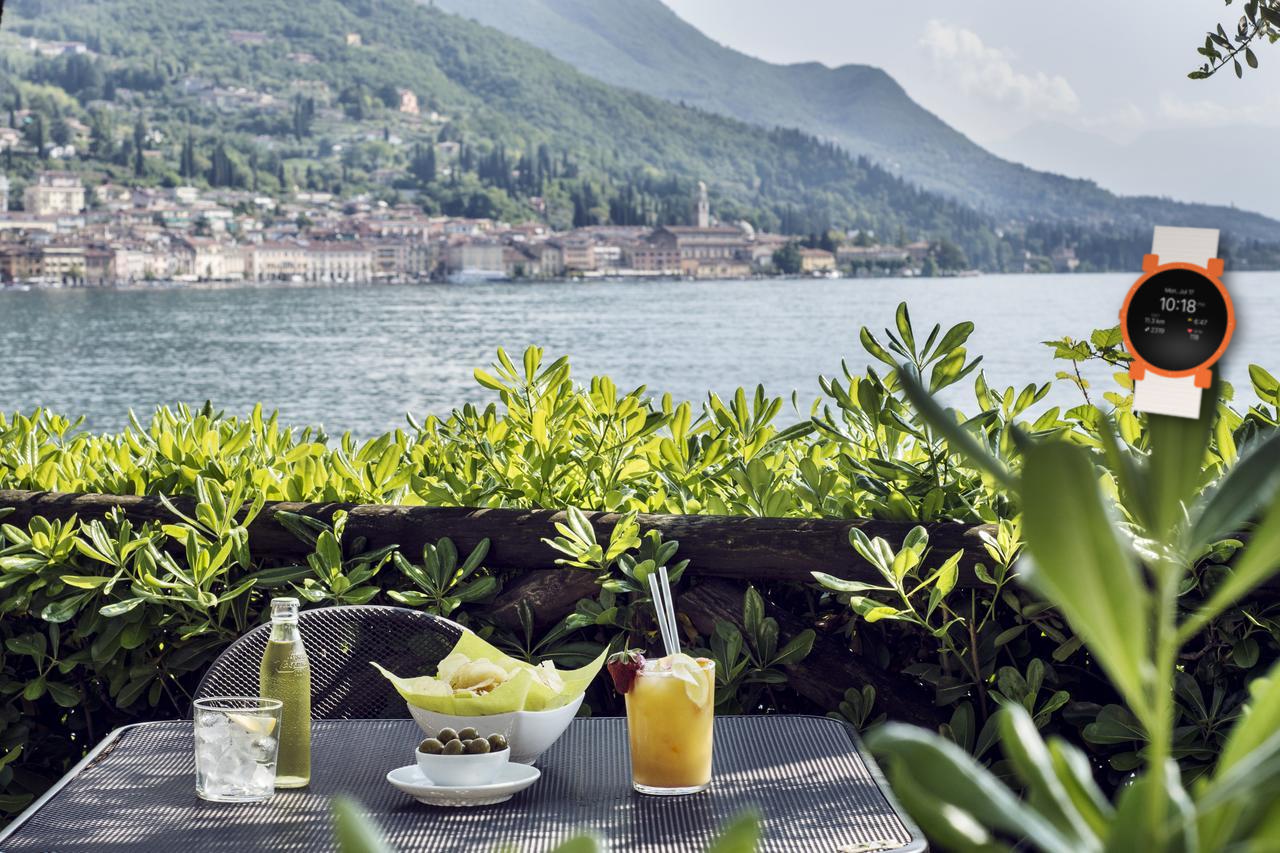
10:18
